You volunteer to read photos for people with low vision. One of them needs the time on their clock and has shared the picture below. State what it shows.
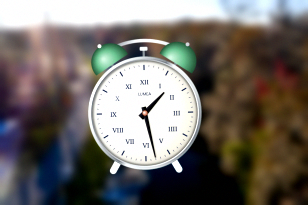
1:28
